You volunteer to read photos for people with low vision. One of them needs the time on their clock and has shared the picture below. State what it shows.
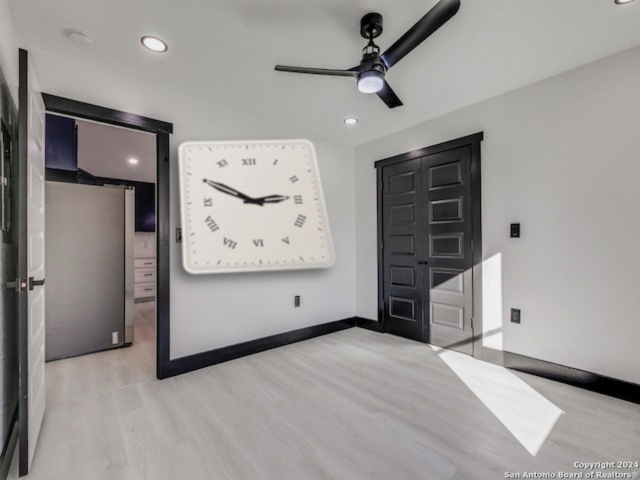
2:50
